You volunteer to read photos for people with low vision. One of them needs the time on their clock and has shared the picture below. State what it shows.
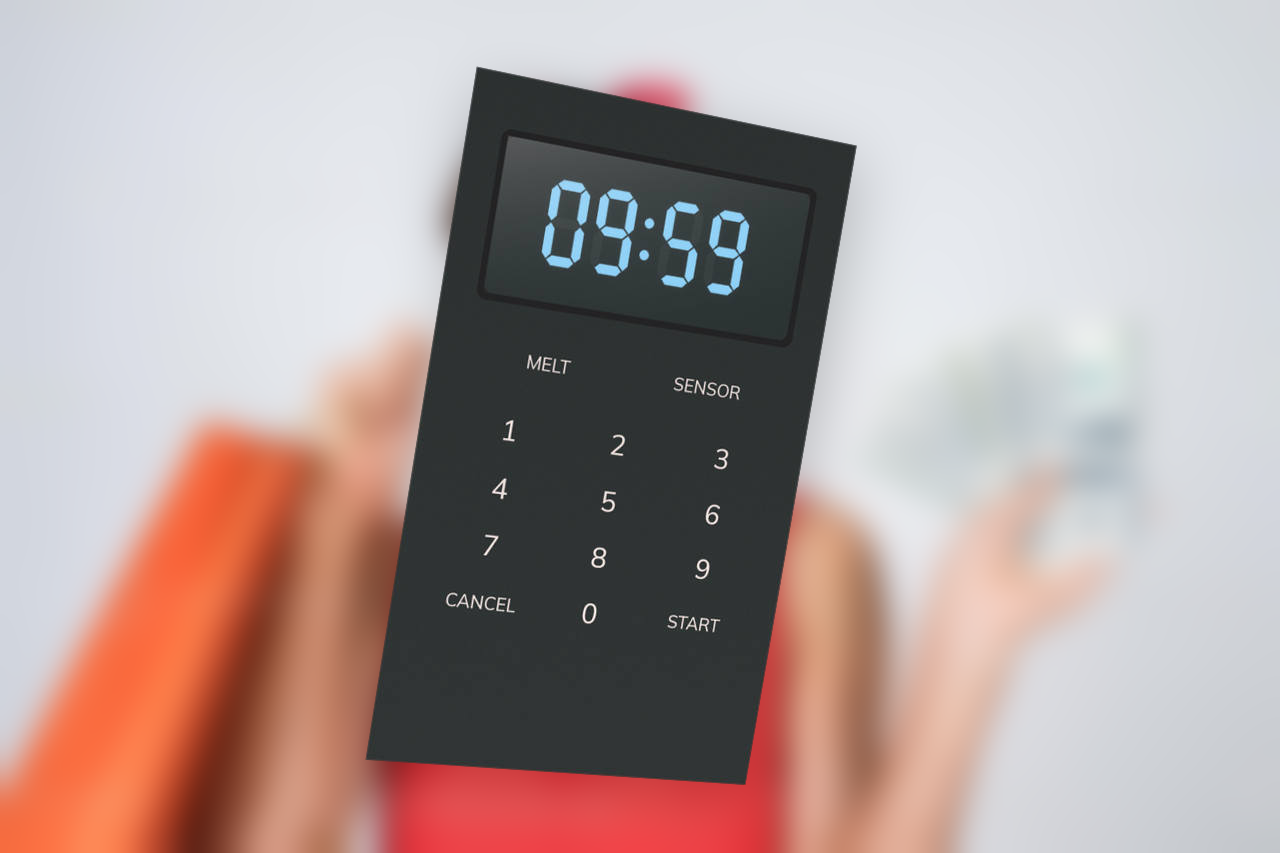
9:59
